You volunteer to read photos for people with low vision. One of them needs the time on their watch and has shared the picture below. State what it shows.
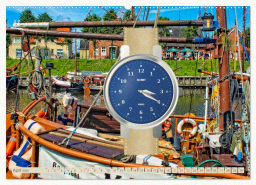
3:20
